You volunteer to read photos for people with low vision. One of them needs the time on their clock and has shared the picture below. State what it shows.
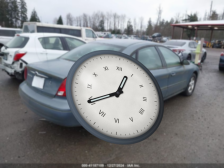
12:40
